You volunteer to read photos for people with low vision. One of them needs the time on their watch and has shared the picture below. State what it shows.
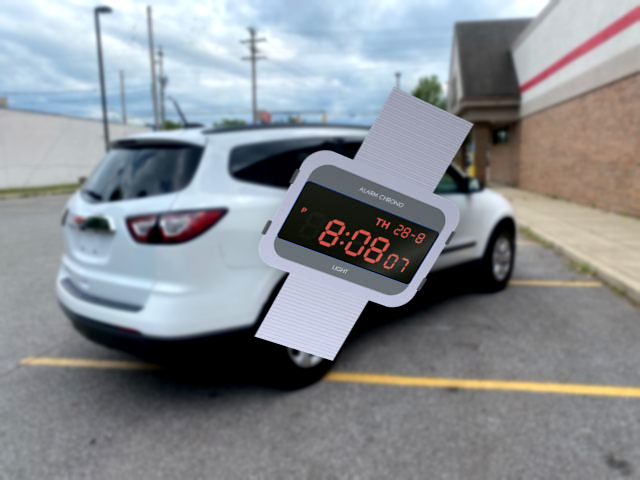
8:08:07
